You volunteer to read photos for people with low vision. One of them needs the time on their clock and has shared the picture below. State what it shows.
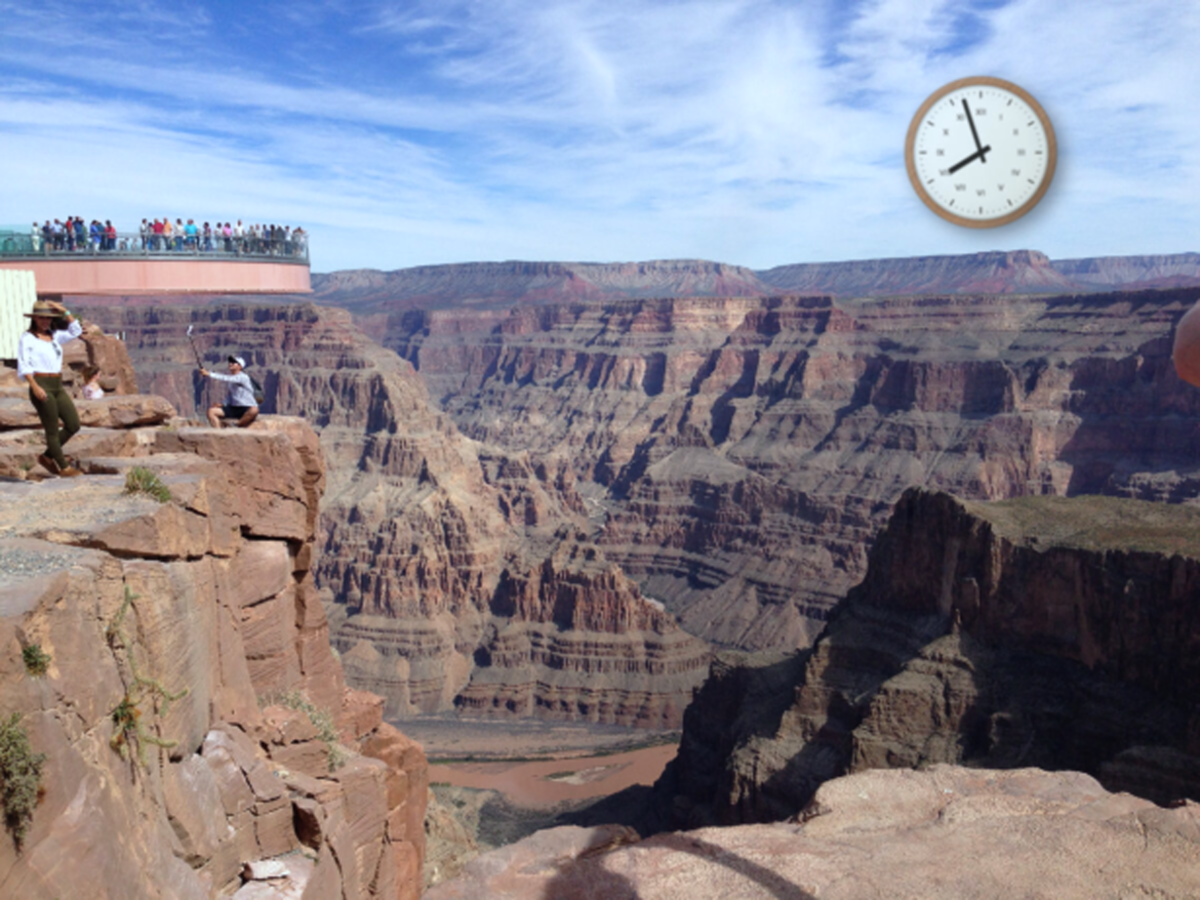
7:57
